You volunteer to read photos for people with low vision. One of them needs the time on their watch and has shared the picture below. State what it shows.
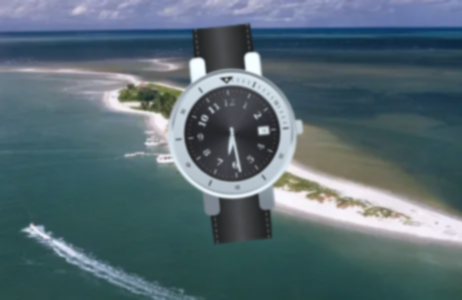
6:29
